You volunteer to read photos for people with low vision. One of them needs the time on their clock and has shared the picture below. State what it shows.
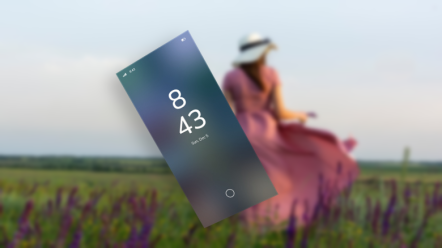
8:43
